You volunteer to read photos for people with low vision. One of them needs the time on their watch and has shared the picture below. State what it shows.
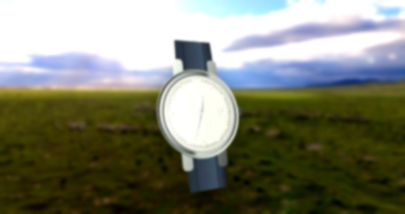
12:33
